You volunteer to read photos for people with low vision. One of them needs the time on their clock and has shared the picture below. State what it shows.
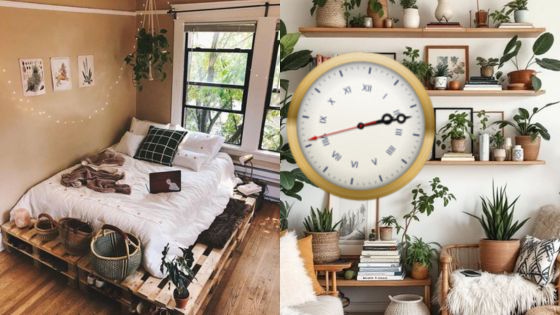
2:11:41
